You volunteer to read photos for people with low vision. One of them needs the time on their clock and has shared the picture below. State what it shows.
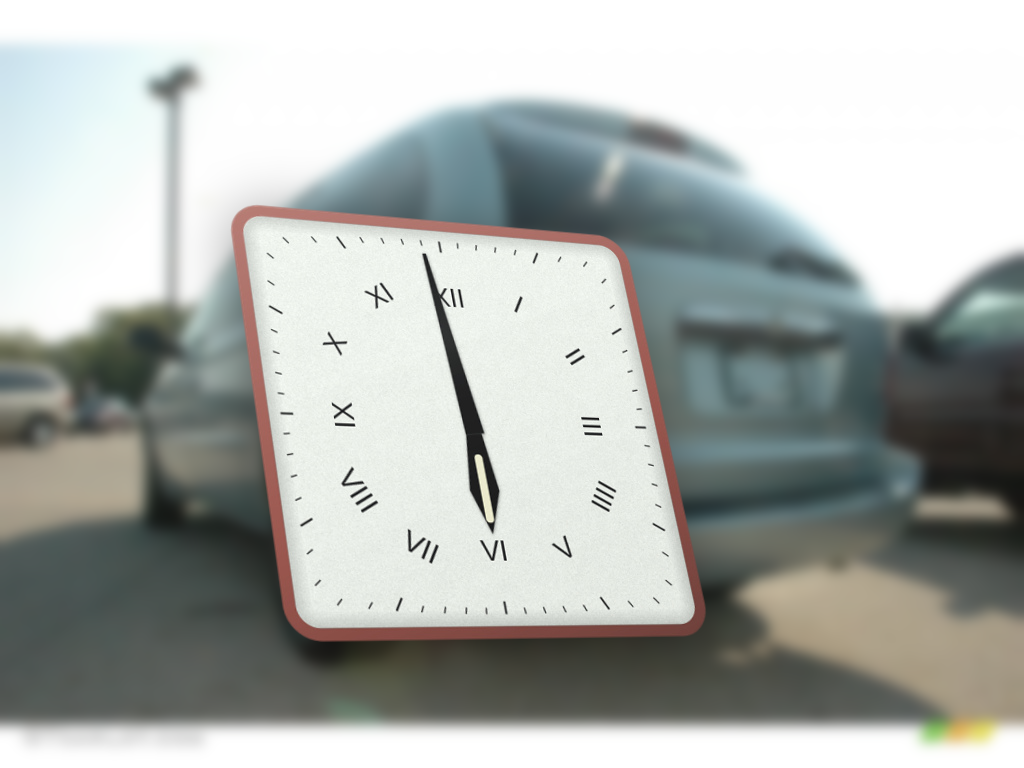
5:59
